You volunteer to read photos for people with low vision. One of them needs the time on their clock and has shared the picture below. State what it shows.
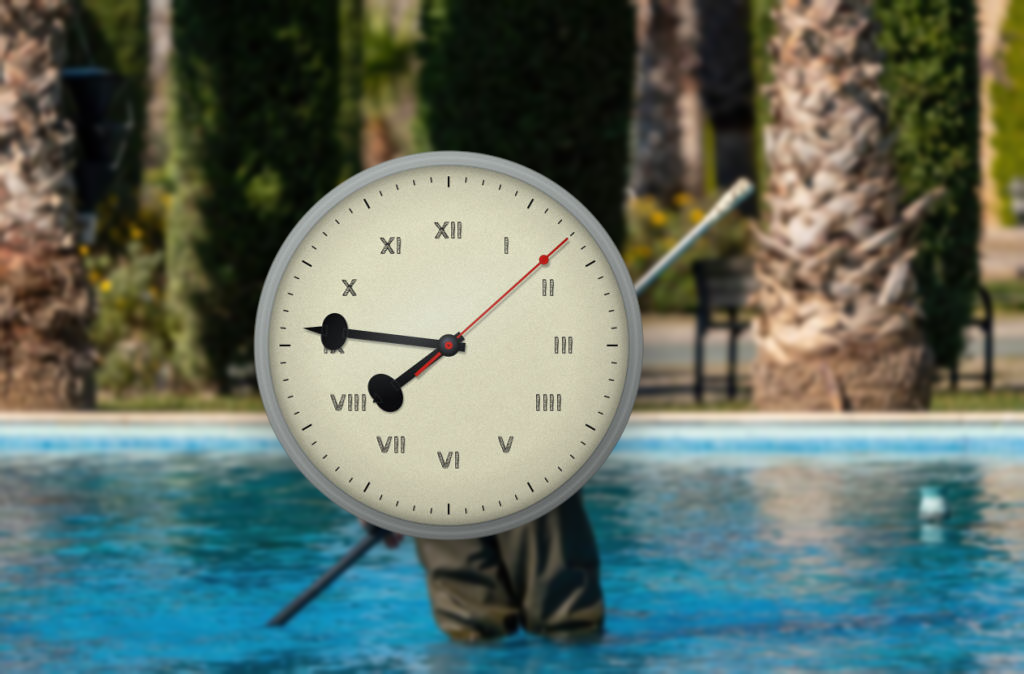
7:46:08
